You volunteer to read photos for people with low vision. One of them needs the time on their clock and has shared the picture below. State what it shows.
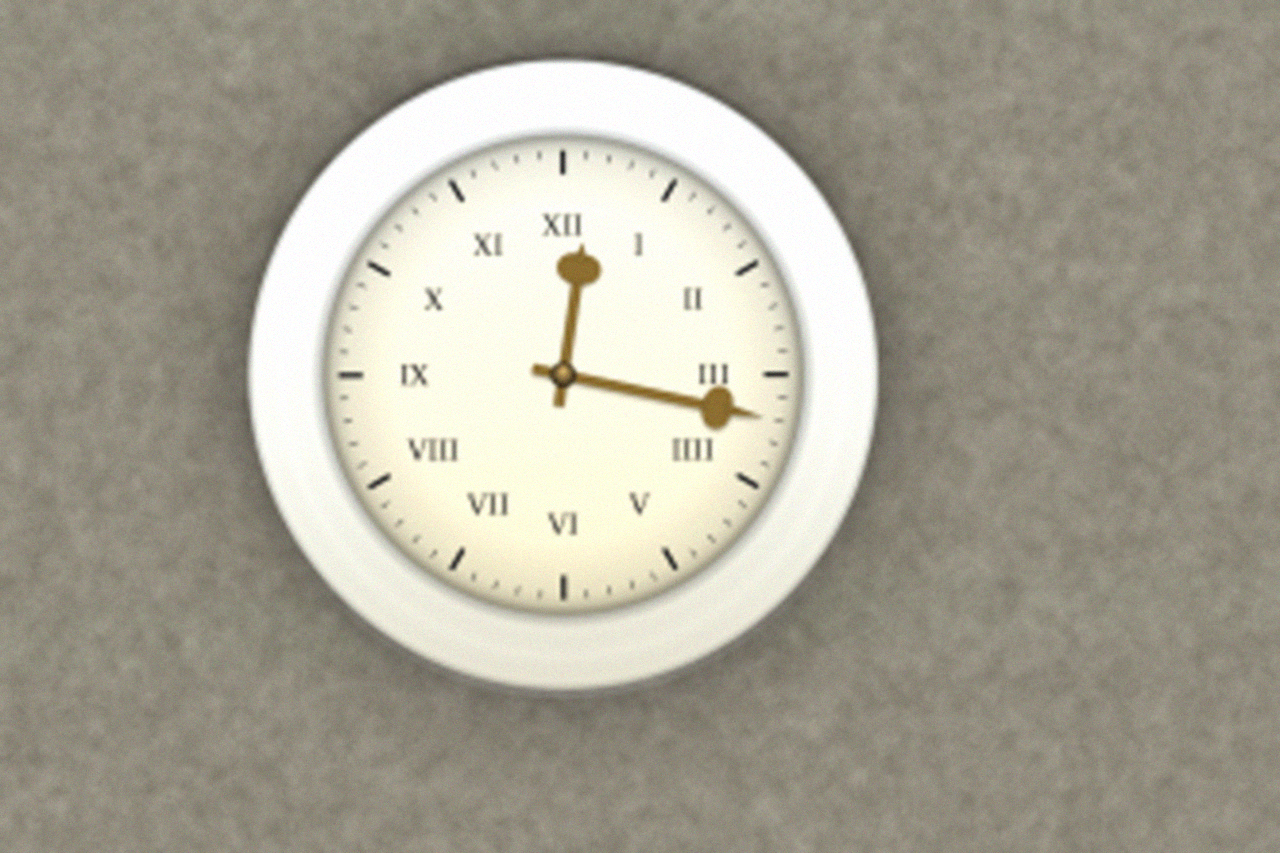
12:17
